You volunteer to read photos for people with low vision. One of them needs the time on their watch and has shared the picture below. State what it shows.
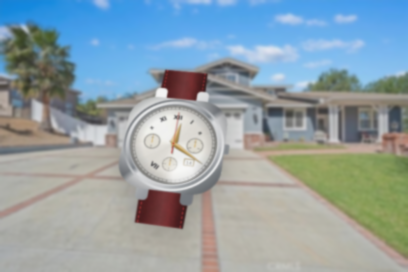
12:20
